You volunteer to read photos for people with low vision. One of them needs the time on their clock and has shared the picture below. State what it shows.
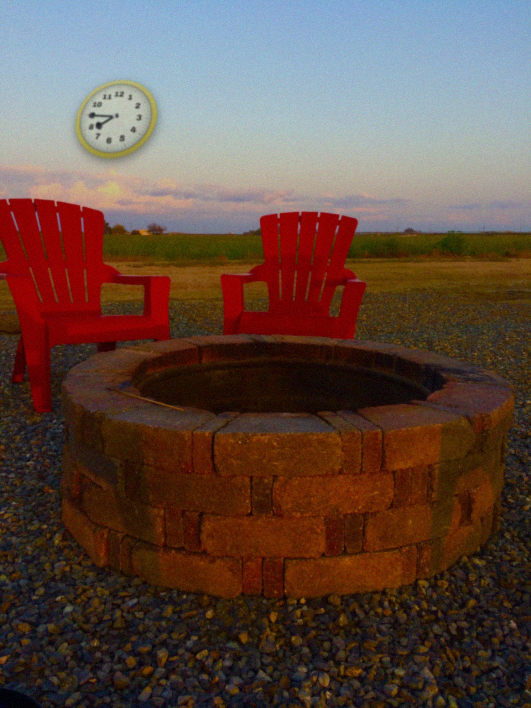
7:45
